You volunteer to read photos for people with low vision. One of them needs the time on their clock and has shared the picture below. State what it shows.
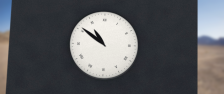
10:51
